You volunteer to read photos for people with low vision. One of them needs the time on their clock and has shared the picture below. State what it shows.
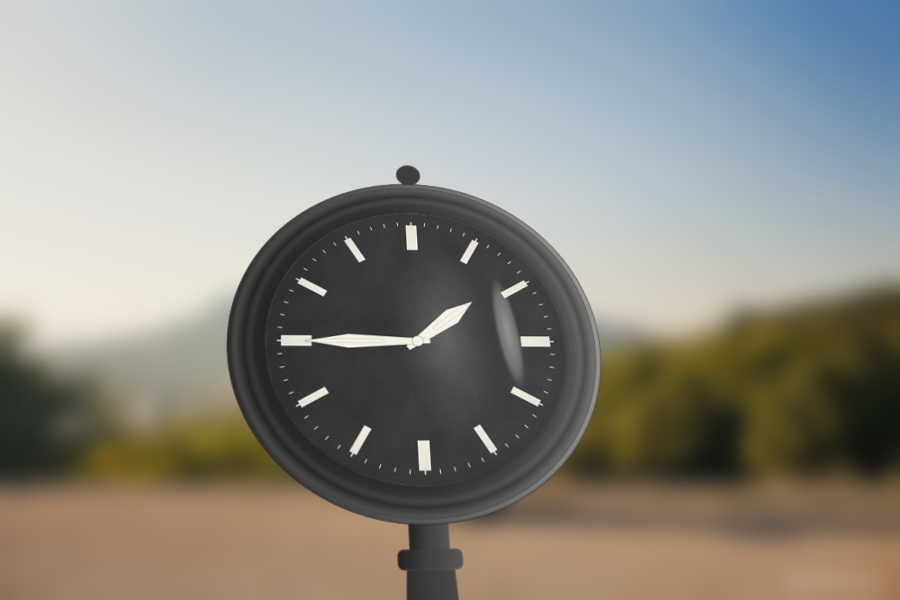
1:45
